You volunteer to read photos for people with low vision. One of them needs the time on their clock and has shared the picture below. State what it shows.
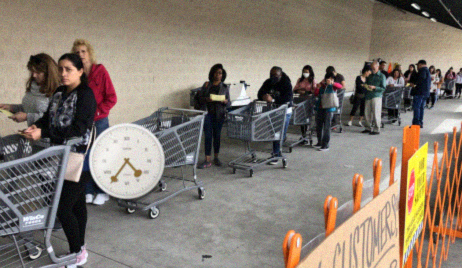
4:36
